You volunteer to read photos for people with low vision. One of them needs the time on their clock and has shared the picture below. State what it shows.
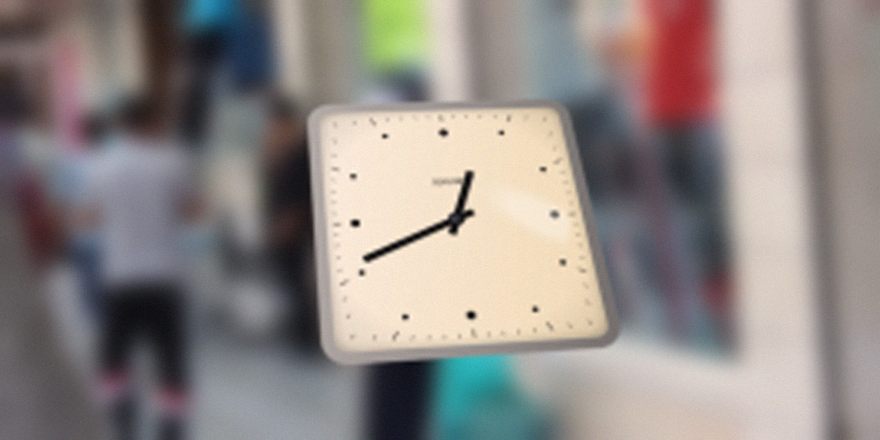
12:41
